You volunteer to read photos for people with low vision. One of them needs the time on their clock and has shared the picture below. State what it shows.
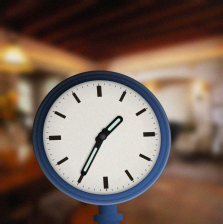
1:35
